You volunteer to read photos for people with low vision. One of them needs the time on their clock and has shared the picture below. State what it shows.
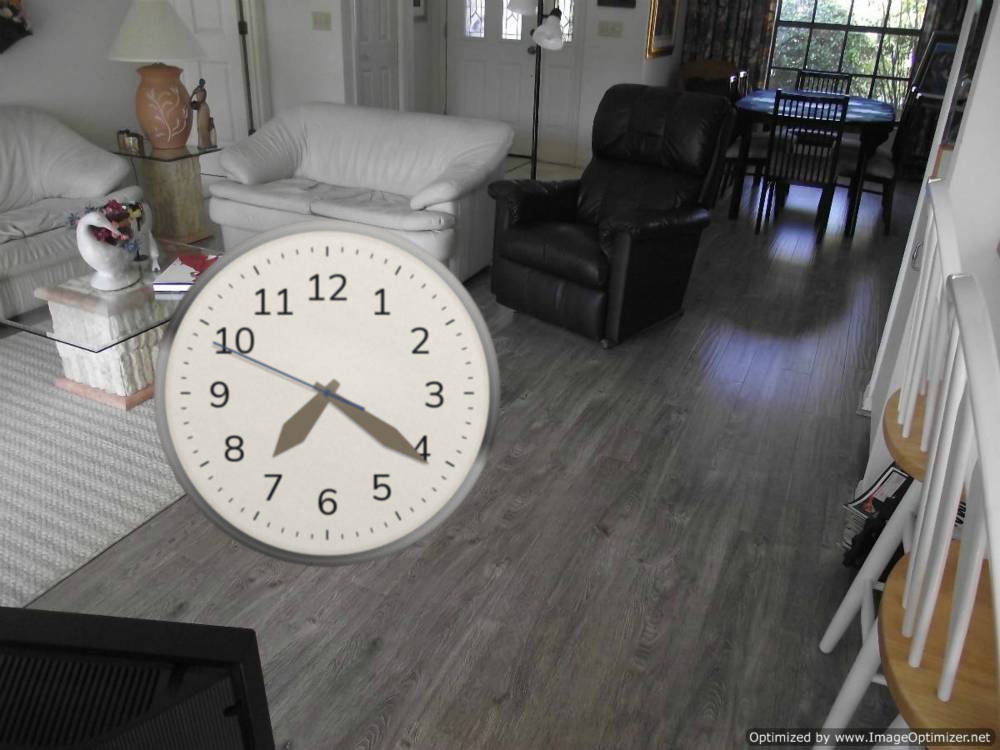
7:20:49
